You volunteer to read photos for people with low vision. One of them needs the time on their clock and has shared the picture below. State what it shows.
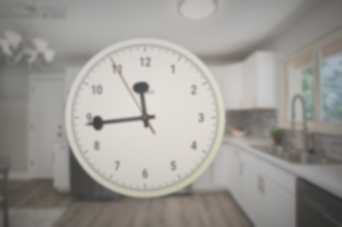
11:43:55
